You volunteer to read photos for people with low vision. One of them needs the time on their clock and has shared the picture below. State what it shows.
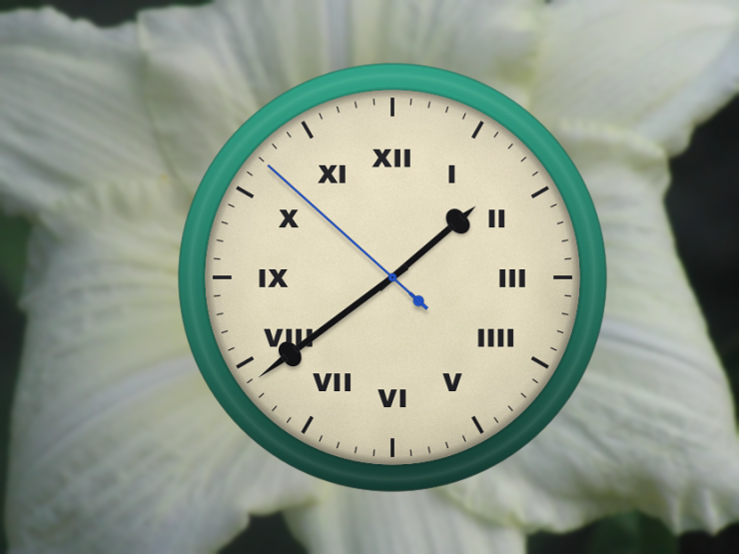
1:38:52
